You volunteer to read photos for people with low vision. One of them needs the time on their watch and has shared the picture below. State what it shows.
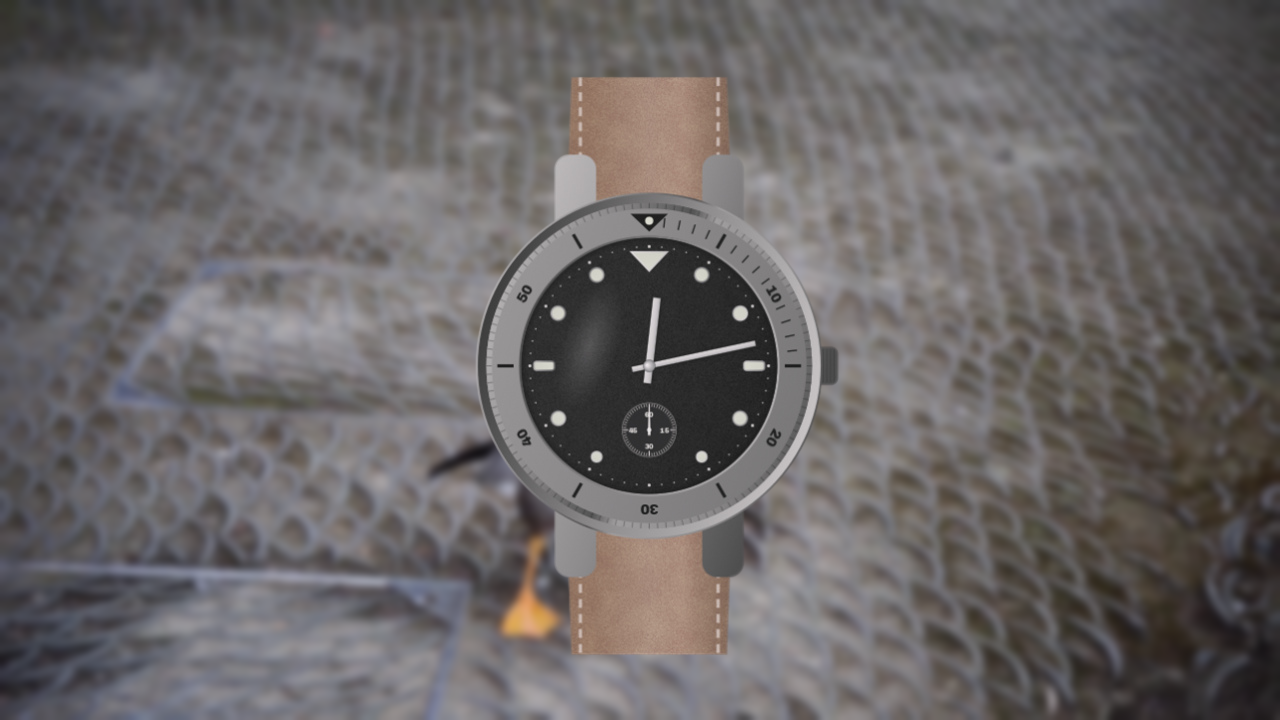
12:13
